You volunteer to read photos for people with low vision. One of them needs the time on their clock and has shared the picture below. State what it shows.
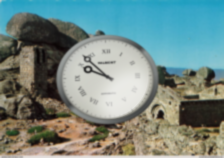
9:53
